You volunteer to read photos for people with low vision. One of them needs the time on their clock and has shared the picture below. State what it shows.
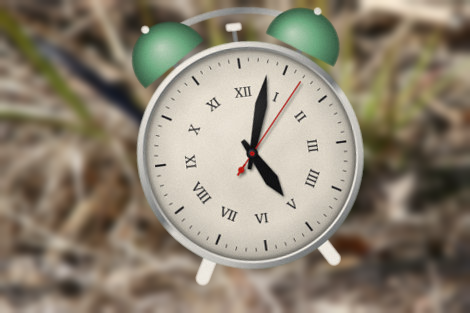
5:03:07
